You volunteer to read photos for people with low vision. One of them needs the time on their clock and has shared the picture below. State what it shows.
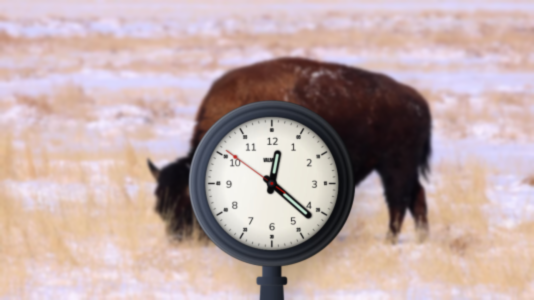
12:21:51
